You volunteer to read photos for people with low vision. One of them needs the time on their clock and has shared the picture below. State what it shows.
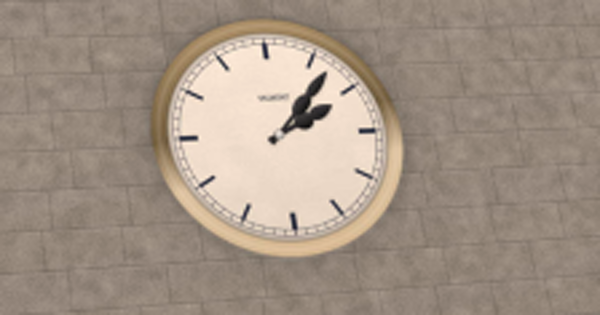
2:07
